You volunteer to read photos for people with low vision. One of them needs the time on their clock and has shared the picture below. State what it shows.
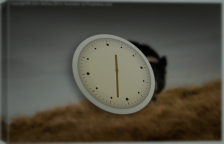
12:33
